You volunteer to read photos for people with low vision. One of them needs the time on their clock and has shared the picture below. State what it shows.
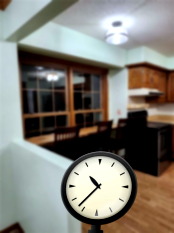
10:37
